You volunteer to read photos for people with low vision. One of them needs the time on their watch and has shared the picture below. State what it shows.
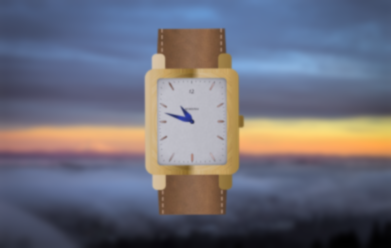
10:48
